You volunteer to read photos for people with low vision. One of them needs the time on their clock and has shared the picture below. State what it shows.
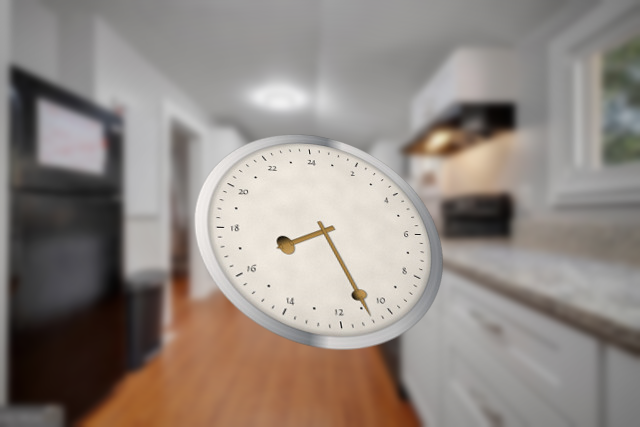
16:27
